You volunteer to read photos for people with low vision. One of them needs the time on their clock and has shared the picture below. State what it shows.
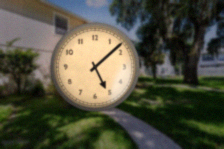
5:08
